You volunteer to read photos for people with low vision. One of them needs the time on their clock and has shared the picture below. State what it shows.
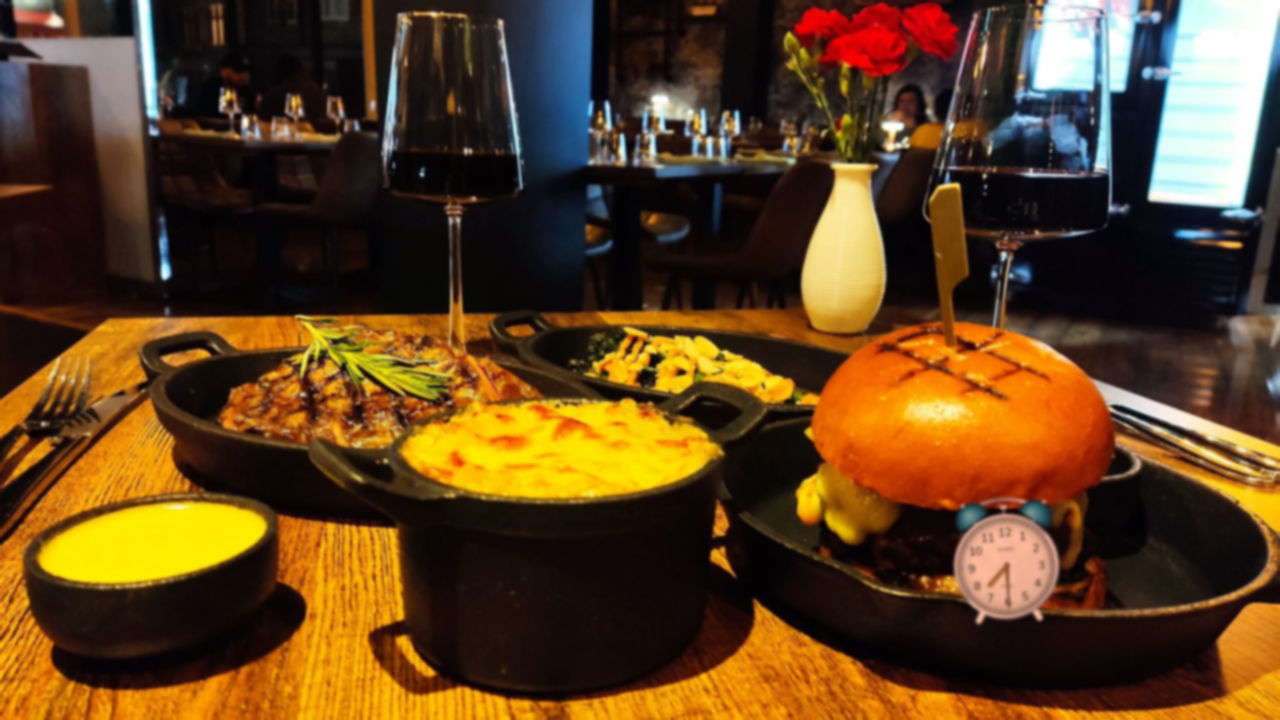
7:30
